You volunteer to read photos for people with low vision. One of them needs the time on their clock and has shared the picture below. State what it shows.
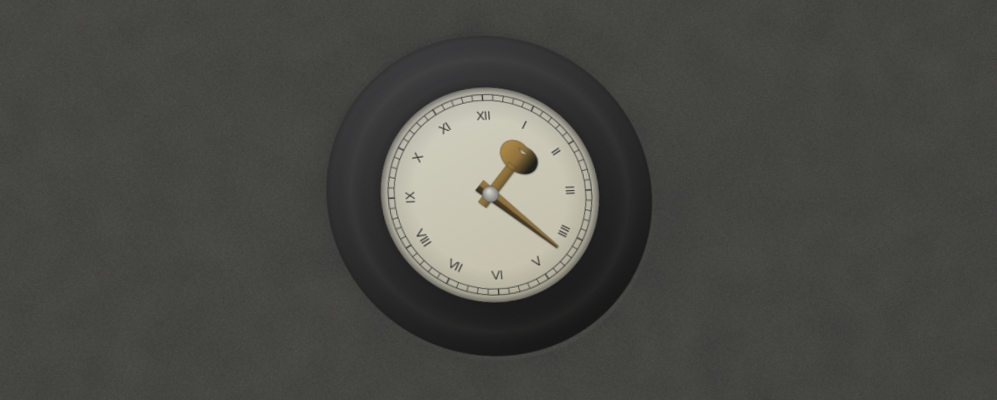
1:22
